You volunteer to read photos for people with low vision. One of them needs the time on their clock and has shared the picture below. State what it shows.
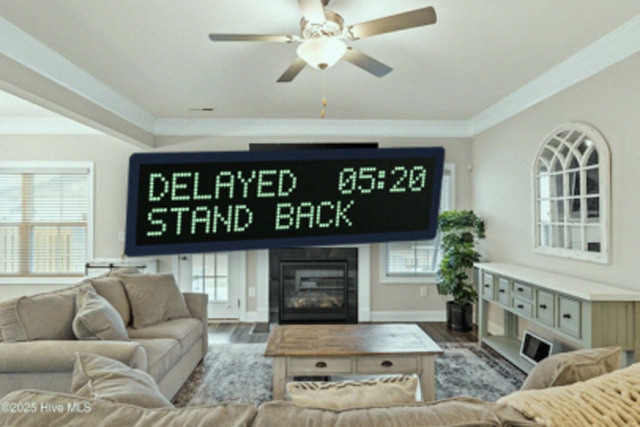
5:20
